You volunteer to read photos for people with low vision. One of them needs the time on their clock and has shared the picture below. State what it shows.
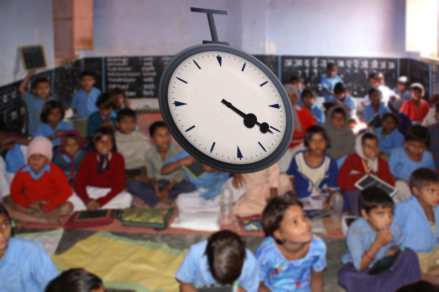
4:21
